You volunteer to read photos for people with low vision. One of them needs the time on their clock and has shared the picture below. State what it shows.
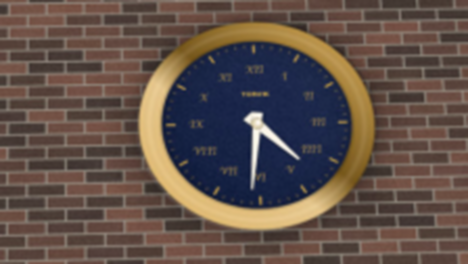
4:31
